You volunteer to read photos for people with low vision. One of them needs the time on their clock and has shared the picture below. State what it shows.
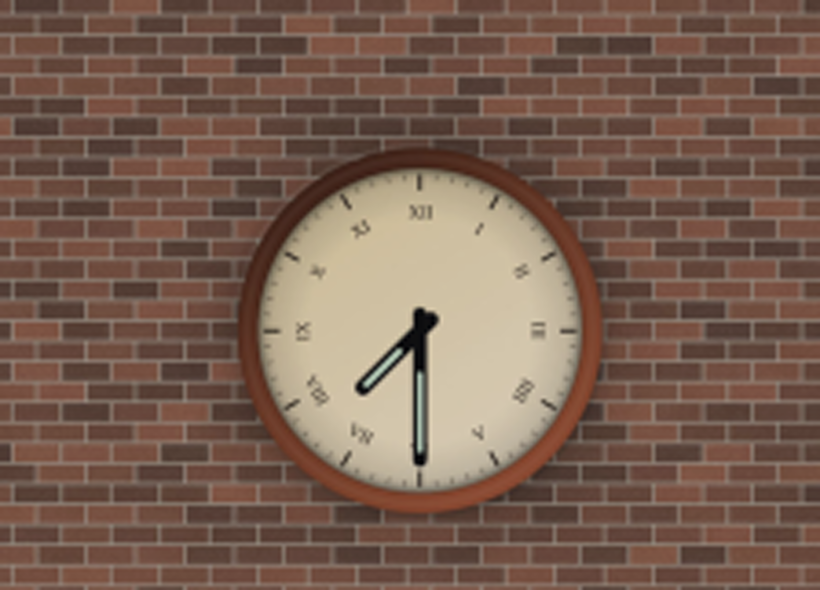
7:30
